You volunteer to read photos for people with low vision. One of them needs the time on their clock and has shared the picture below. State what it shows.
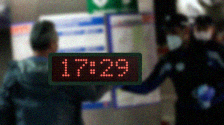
17:29
